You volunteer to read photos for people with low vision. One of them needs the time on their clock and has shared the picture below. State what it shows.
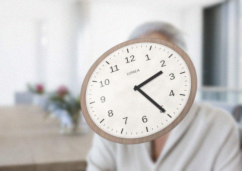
2:25
